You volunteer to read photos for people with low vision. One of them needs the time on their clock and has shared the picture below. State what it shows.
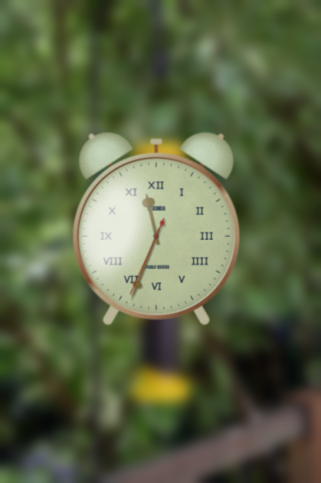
11:33:34
